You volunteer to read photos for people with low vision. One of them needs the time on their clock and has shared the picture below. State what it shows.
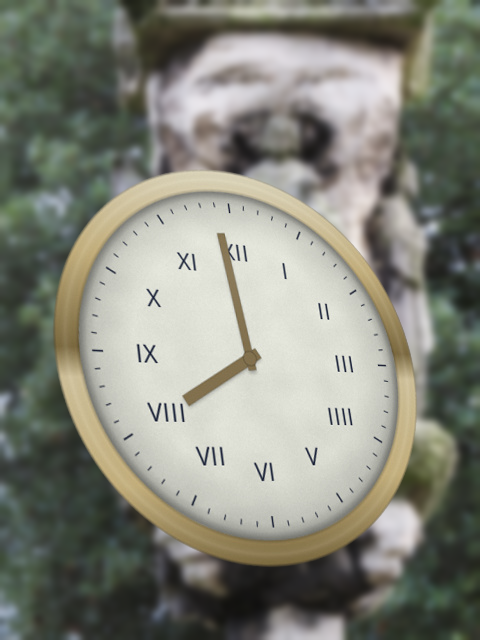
7:59
